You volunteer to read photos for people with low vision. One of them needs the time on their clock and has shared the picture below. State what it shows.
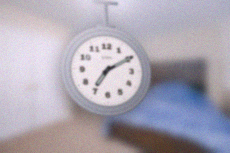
7:10
